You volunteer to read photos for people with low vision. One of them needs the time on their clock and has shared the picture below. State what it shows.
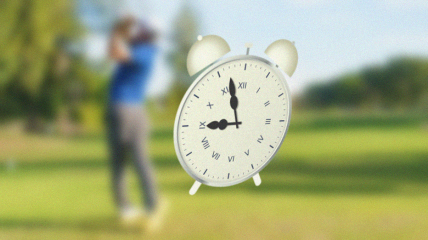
8:57
